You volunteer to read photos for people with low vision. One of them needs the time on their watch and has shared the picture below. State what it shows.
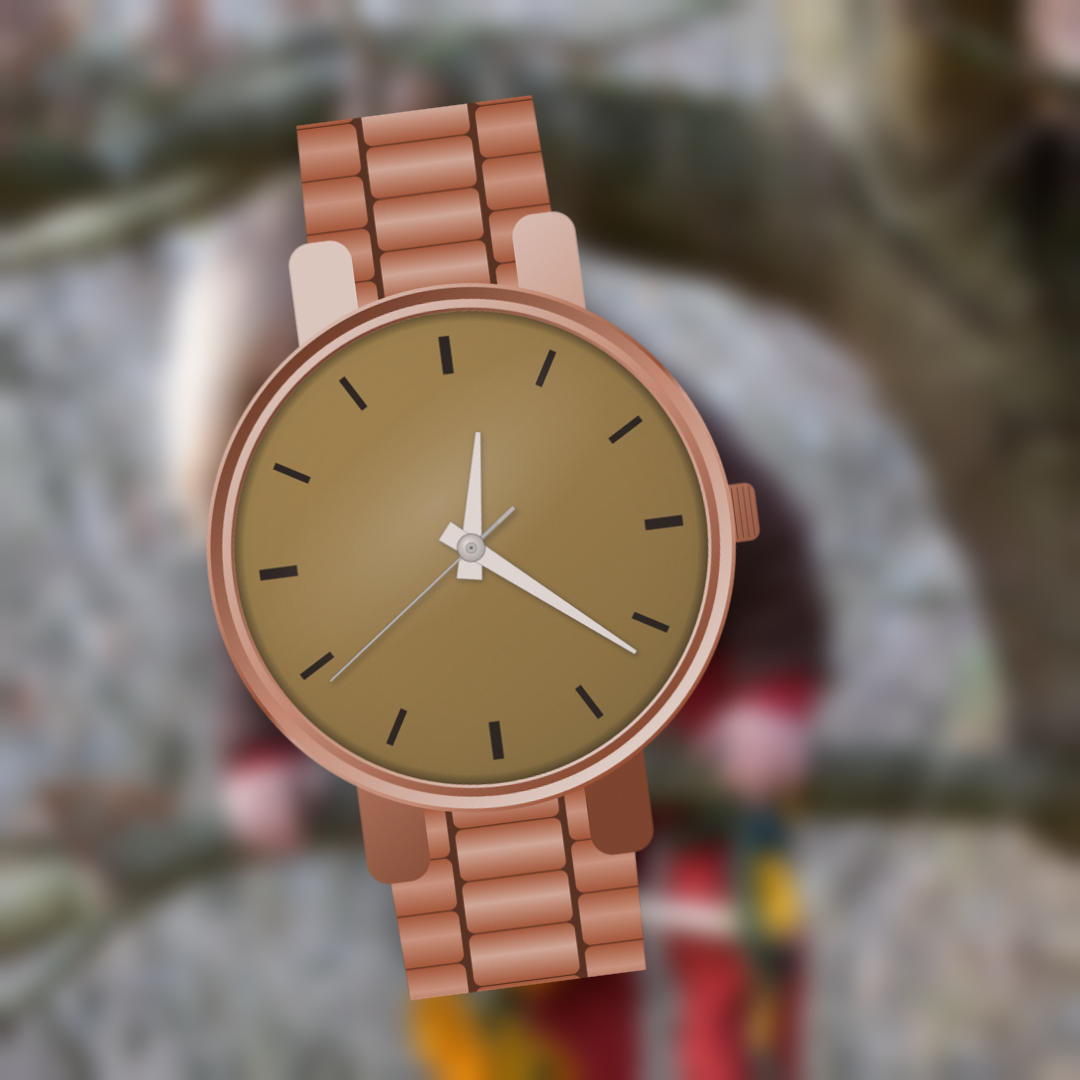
12:21:39
